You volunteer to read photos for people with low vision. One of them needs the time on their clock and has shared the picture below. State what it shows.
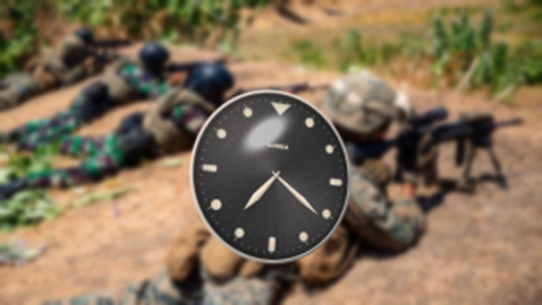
7:21
